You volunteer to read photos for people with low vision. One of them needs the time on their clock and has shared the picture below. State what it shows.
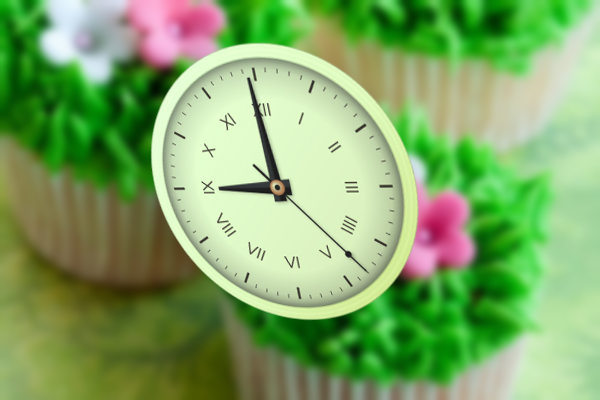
8:59:23
